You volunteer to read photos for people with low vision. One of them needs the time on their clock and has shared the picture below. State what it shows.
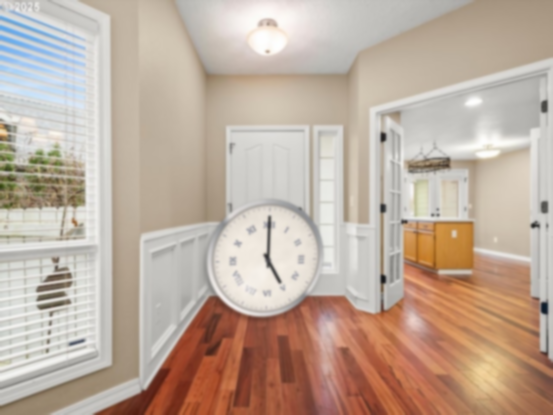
5:00
